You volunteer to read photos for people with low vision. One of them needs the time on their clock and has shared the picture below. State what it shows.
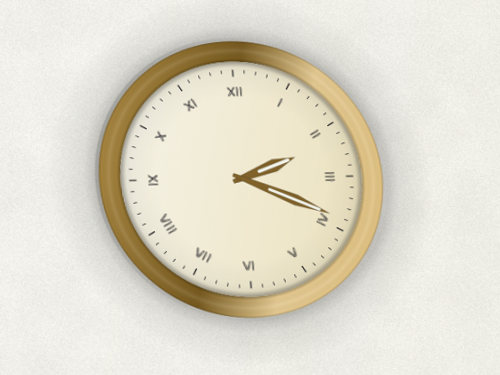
2:19
